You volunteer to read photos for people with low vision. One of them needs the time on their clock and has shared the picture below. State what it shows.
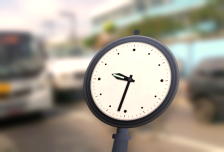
9:32
